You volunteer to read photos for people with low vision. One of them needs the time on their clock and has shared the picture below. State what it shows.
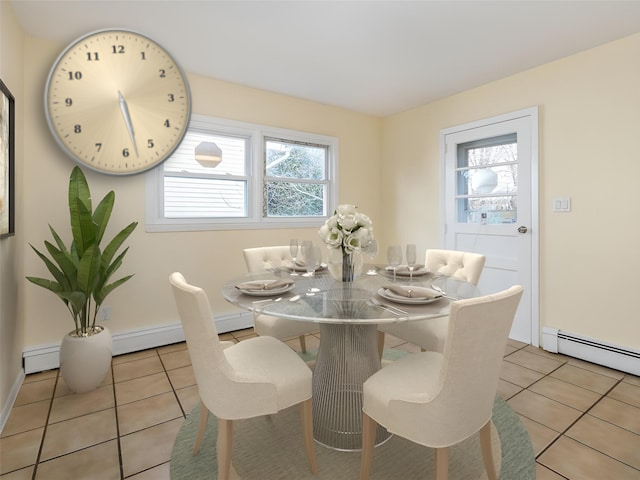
5:28
